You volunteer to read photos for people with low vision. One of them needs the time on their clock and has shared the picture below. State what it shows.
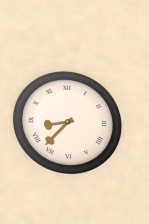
8:37
